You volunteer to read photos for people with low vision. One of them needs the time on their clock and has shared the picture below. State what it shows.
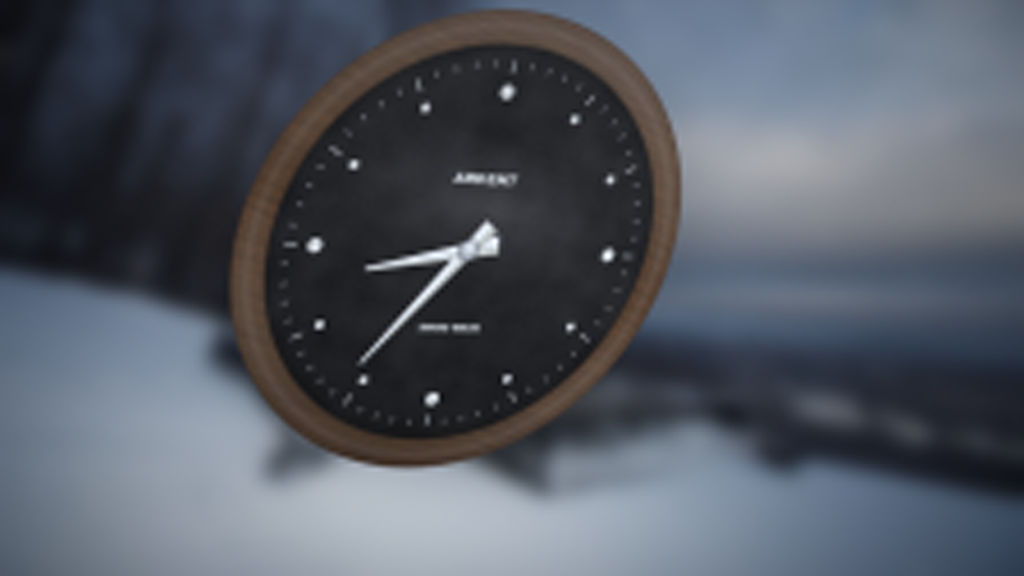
8:36
